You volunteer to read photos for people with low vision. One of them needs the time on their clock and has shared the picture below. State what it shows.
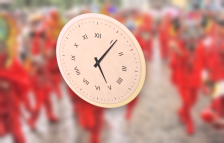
5:06
